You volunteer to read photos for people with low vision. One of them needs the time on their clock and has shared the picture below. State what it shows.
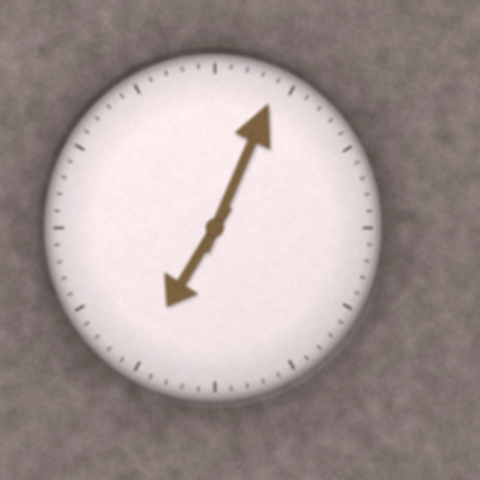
7:04
